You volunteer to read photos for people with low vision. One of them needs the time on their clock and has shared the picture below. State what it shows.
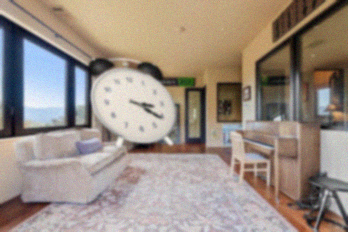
3:21
